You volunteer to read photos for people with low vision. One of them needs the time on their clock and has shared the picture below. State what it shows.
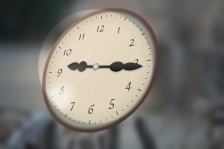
9:16
